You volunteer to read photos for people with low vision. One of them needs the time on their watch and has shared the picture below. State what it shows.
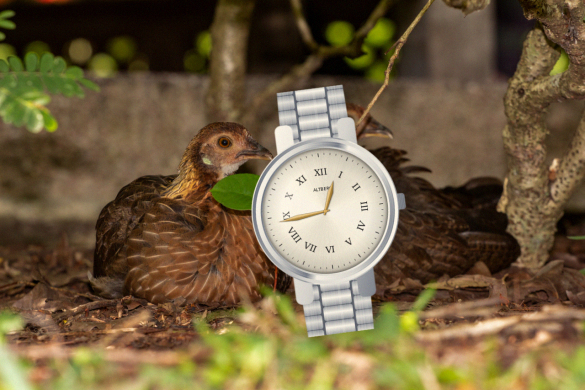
12:44
